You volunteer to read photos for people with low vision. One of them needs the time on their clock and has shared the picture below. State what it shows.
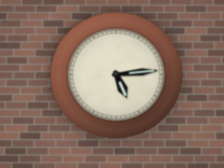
5:14
